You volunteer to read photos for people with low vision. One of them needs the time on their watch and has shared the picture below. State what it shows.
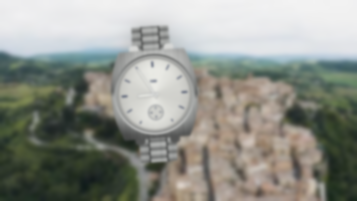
8:55
